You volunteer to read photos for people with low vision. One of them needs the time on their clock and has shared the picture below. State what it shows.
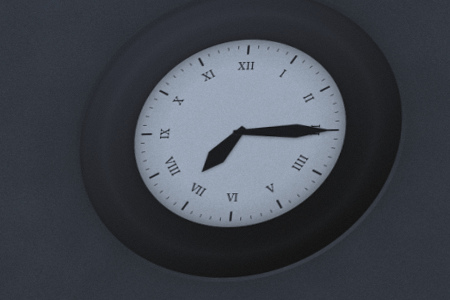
7:15
